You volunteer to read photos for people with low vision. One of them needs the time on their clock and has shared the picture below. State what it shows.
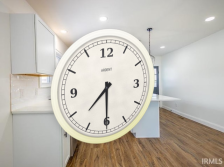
7:30
